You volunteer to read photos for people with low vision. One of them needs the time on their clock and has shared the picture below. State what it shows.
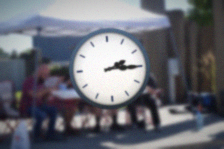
2:15
